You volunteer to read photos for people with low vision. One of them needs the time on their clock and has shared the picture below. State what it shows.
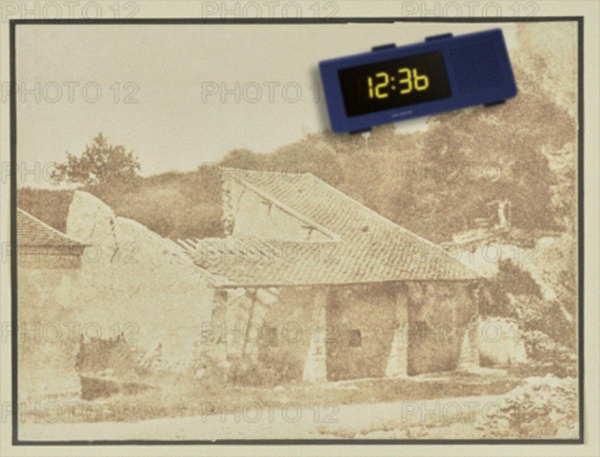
12:36
